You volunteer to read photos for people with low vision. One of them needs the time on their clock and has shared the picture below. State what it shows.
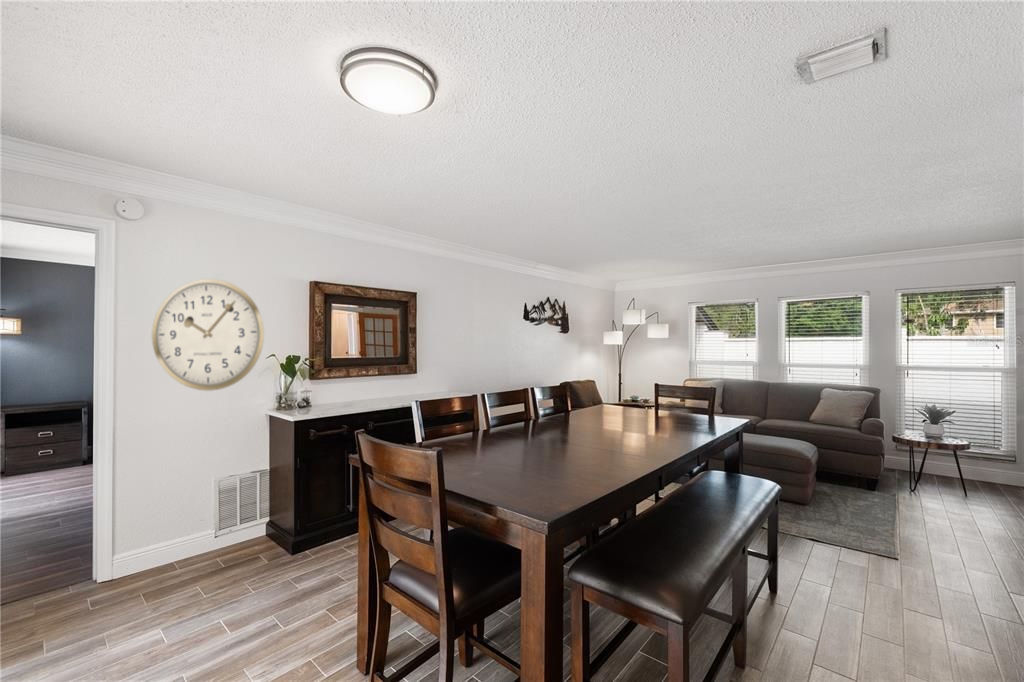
10:07
